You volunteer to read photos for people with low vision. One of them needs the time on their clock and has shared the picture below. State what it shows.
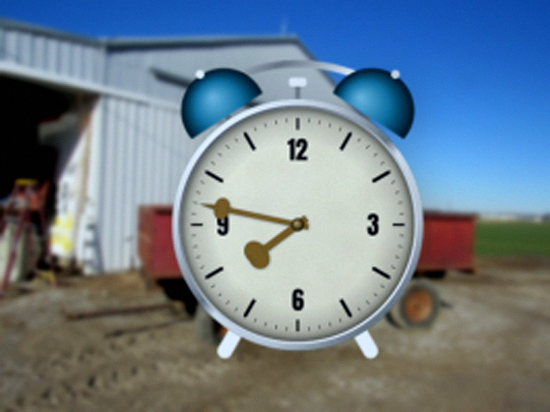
7:47
